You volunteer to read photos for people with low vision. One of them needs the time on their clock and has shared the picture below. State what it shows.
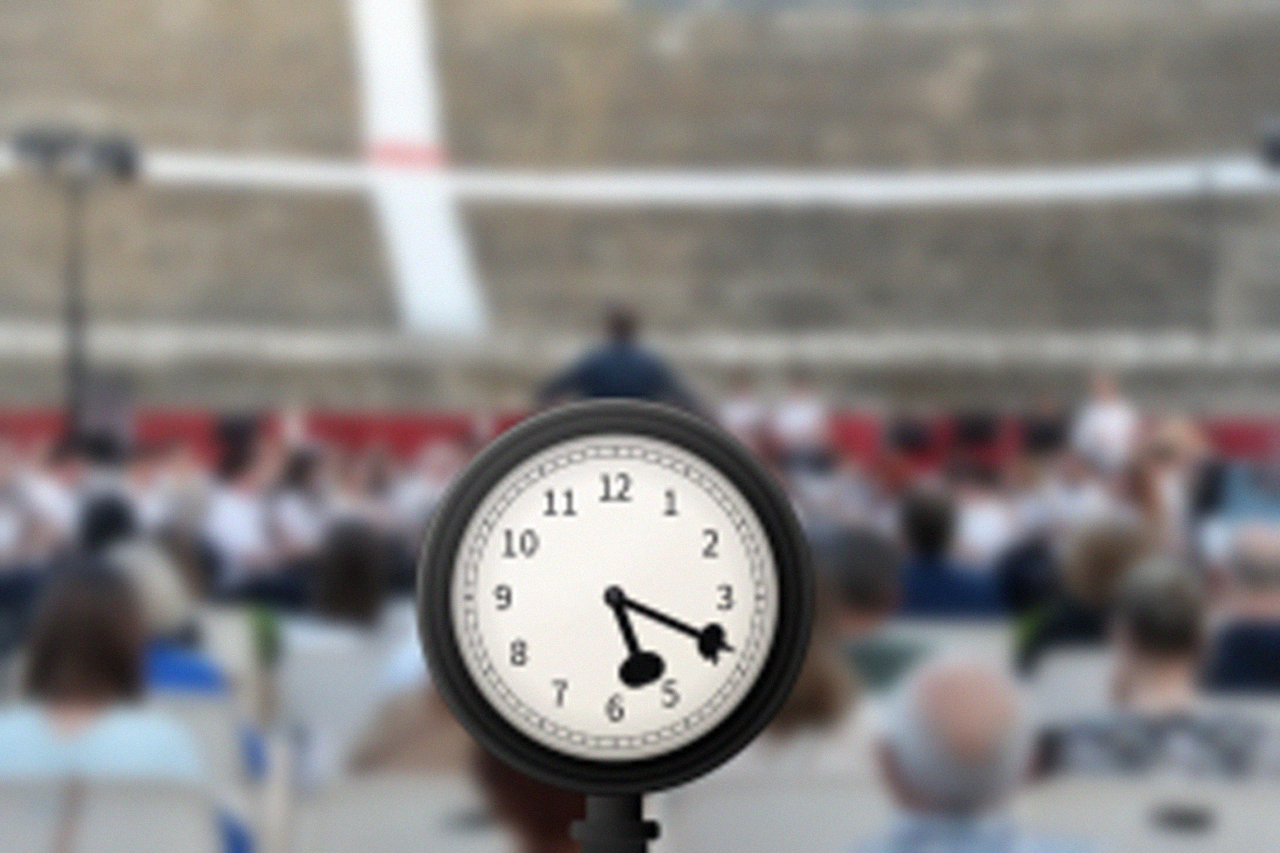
5:19
